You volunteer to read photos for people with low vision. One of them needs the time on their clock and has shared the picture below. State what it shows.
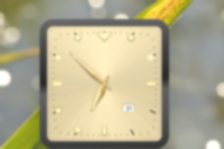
6:52
